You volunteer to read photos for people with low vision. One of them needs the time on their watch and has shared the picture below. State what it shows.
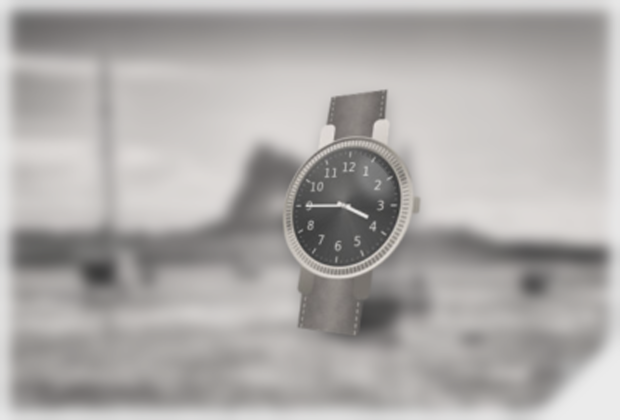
3:45
